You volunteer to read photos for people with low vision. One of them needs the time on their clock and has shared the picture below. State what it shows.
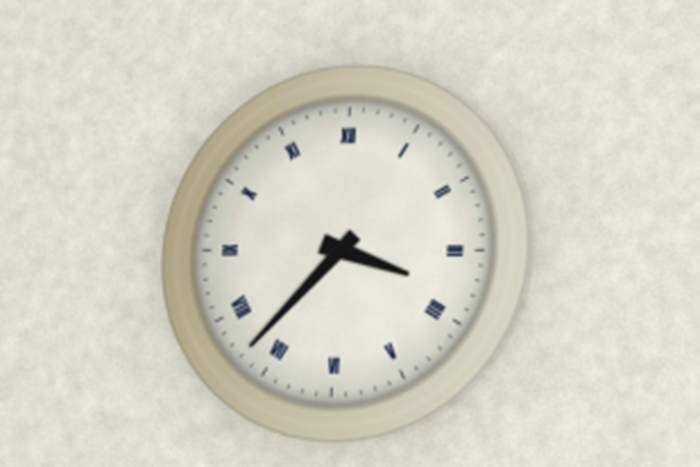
3:37
